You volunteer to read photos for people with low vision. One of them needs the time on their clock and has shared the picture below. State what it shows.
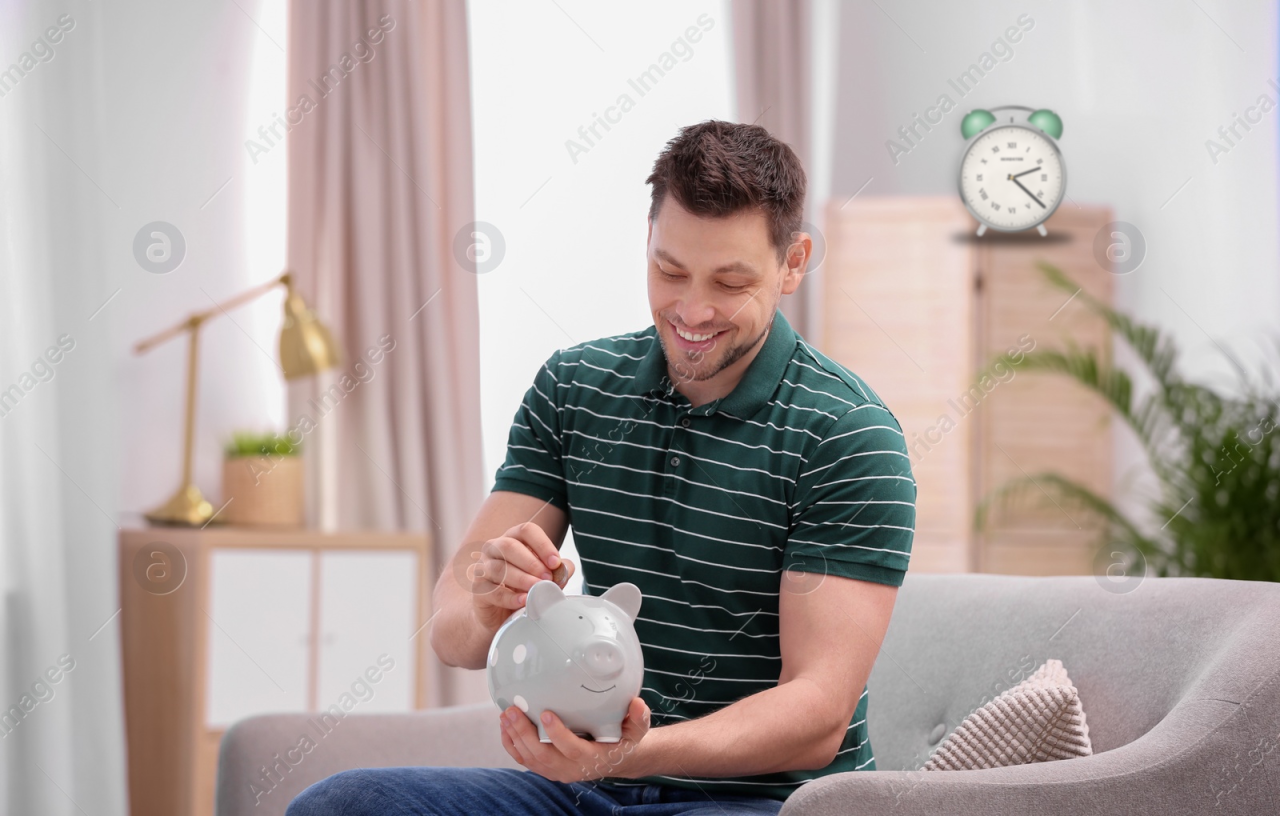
2:22
